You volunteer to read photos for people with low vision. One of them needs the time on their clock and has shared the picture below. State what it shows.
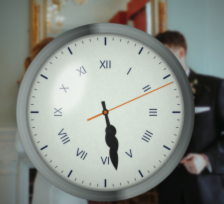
5:28:11
